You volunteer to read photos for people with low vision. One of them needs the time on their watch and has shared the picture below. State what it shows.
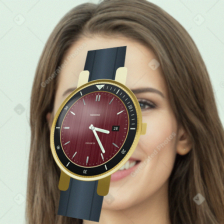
3:24
